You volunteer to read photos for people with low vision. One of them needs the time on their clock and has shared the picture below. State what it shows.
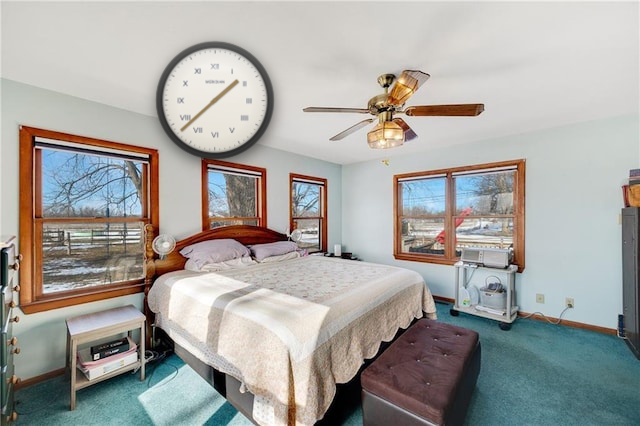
1:38
